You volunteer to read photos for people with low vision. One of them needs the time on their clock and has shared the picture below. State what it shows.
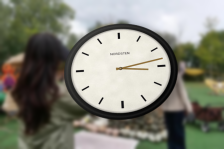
3:13
